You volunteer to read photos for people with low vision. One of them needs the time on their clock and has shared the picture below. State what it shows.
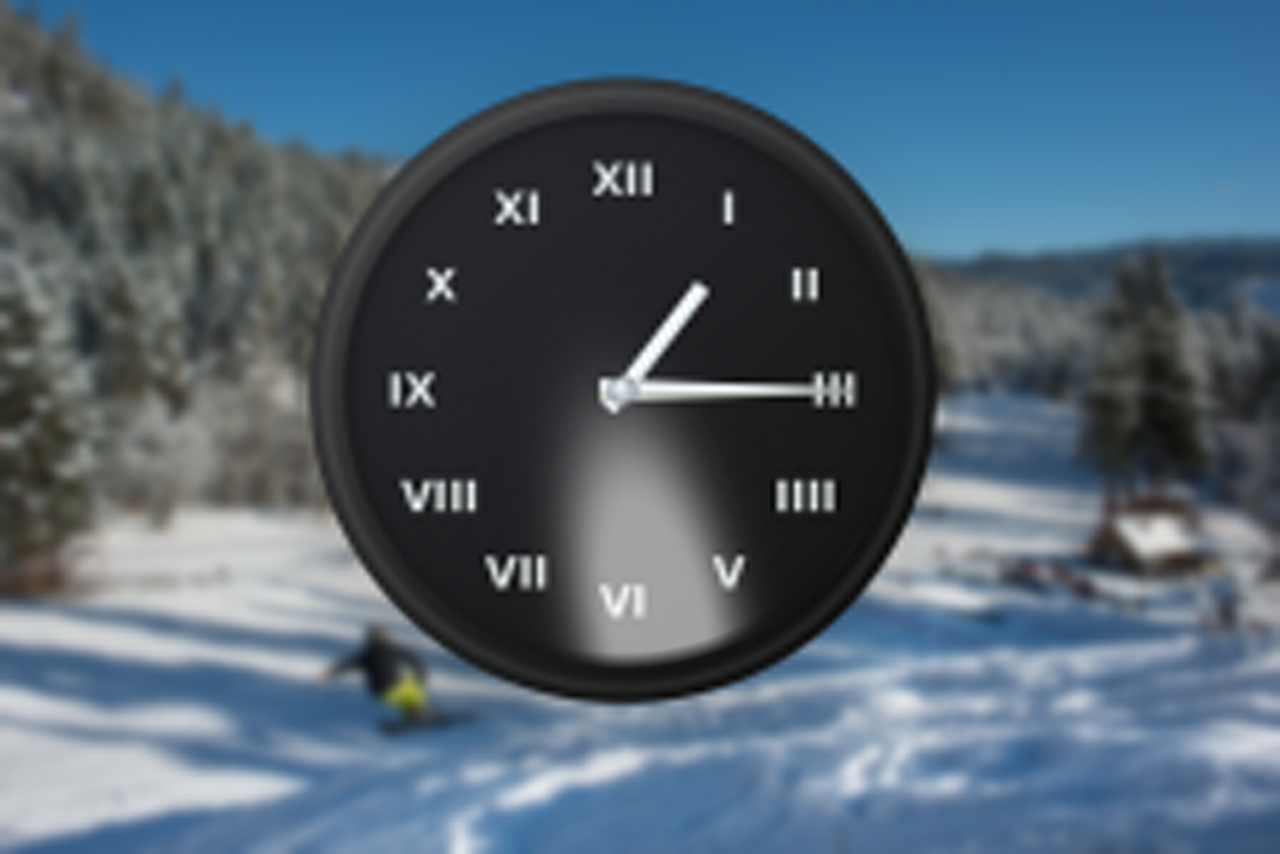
1:15
